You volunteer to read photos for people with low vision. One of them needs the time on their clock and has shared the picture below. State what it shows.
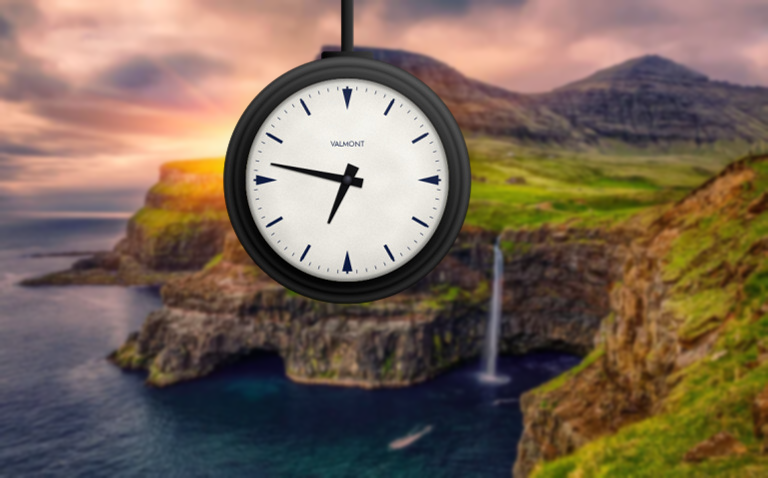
6:47
